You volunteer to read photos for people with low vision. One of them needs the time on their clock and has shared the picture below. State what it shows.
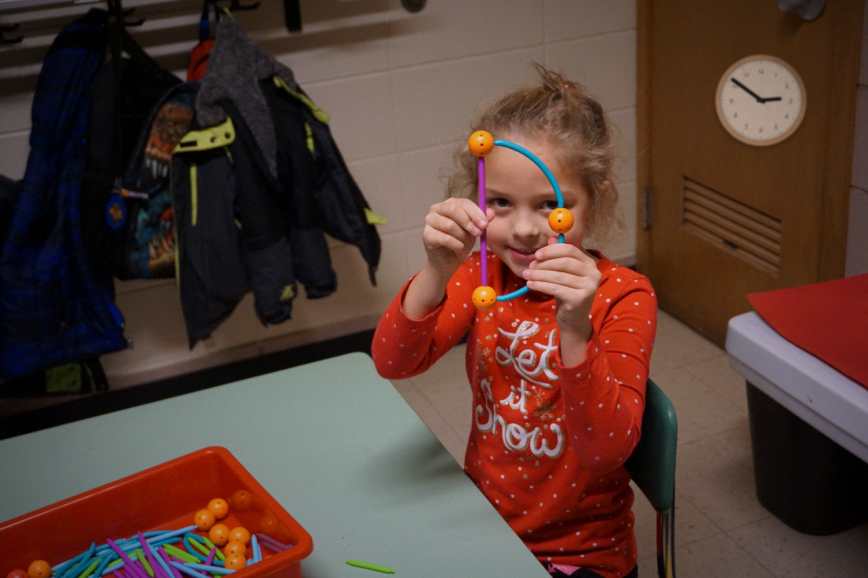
2:51
